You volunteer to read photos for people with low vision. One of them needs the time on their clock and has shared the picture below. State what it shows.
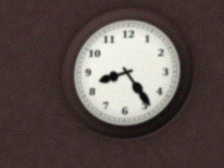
8:24
